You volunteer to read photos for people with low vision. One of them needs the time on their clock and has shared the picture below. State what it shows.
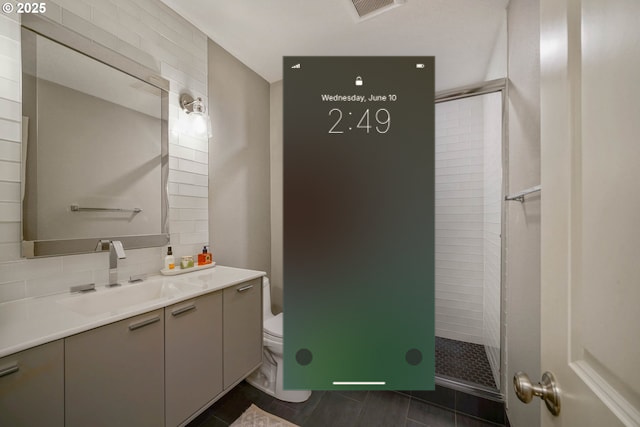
2:49
